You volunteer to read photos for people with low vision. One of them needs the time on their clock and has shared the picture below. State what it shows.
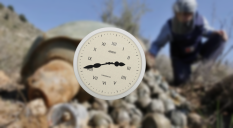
2:41
